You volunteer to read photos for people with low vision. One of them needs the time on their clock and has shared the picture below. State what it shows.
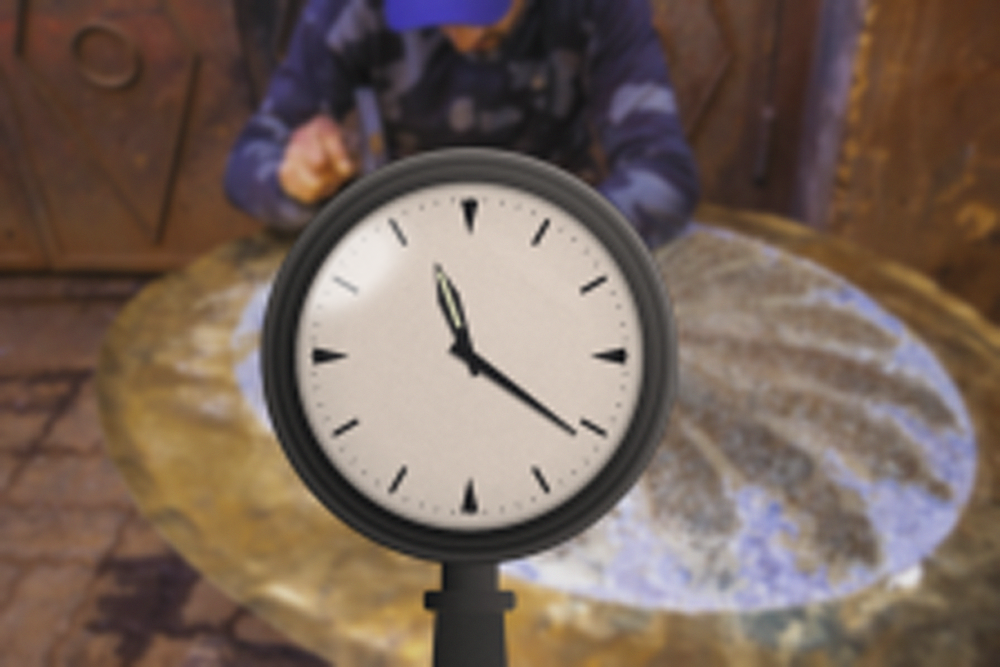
11:21
